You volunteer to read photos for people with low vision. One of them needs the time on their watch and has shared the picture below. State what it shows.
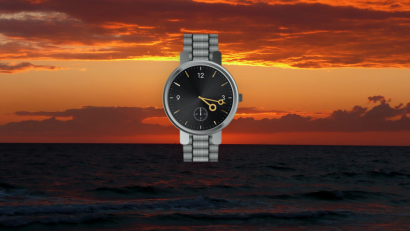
4:17
